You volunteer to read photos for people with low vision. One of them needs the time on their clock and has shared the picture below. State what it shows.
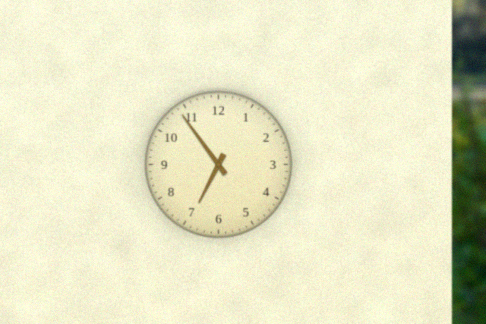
6:54
